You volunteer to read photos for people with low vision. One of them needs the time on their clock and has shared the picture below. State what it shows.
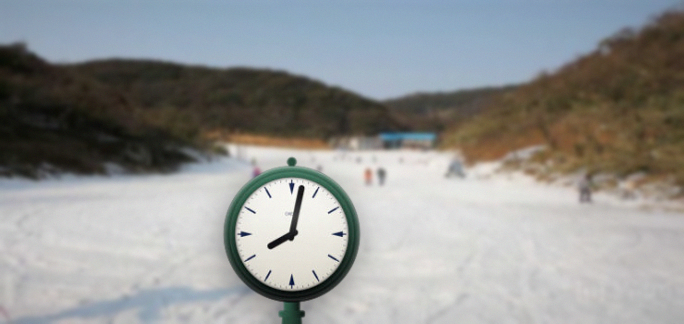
8:02
